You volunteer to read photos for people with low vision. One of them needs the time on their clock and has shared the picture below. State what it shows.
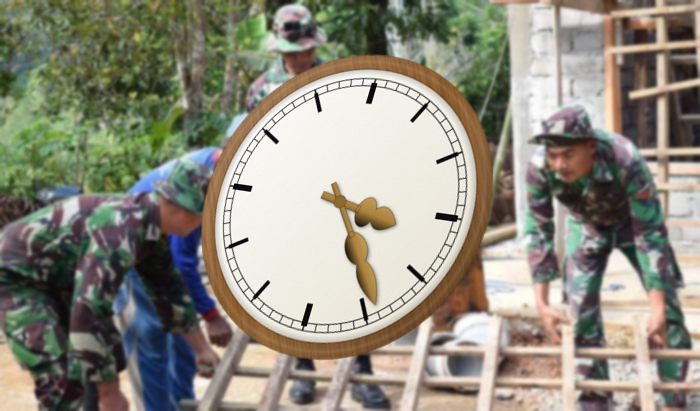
3:24
